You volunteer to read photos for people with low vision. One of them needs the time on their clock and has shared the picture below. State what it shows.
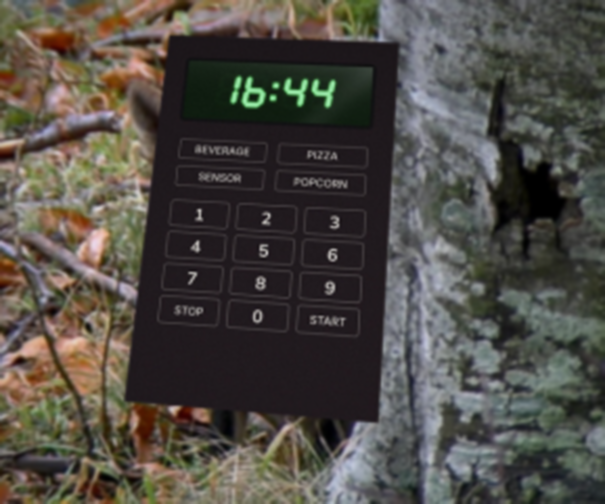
16:44
